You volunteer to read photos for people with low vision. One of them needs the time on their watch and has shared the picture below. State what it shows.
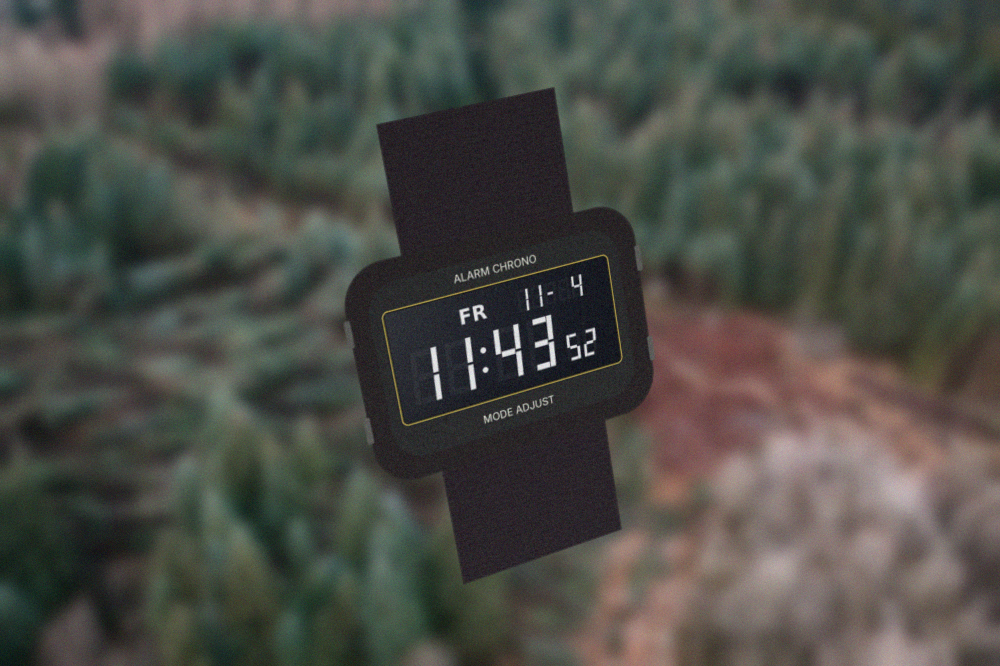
11:43:52
